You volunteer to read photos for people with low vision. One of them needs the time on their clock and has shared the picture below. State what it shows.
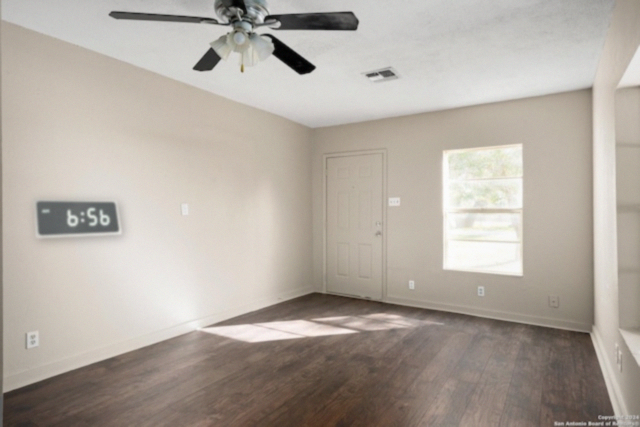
6:56
